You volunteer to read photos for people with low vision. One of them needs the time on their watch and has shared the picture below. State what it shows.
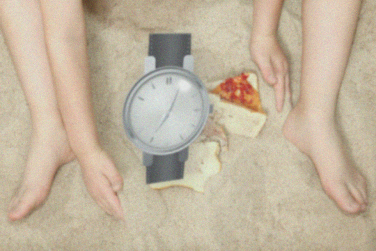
7:04
